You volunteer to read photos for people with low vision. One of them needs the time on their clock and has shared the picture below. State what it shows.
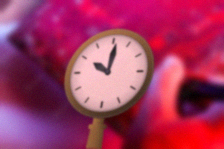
10:01
